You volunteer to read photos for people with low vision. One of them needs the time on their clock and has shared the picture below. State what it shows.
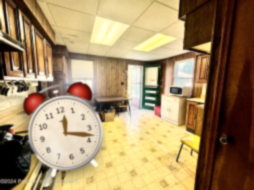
12:18
